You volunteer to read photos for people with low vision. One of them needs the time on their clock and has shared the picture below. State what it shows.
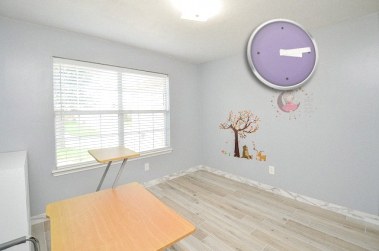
3:14
